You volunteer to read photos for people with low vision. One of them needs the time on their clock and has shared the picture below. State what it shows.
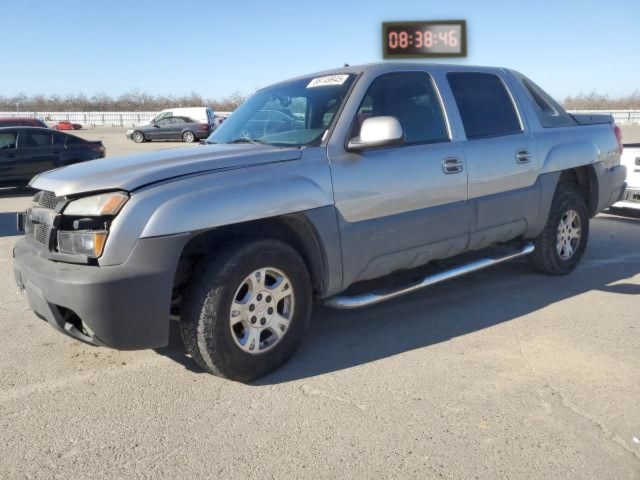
8:38:46
